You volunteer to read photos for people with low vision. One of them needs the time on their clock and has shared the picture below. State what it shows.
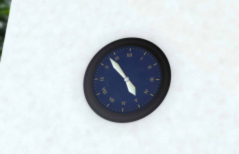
4:53
